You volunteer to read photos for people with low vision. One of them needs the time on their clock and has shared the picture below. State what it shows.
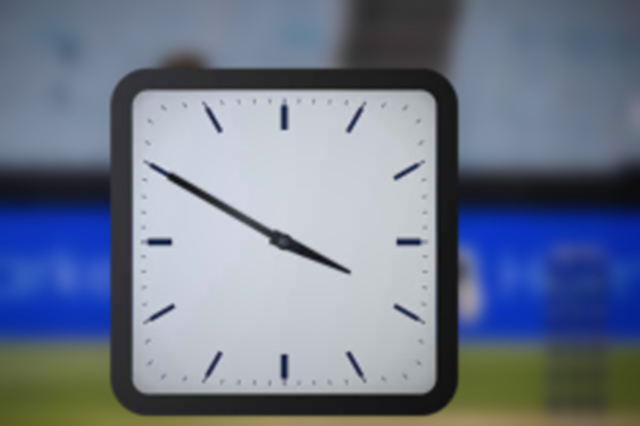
3:50
